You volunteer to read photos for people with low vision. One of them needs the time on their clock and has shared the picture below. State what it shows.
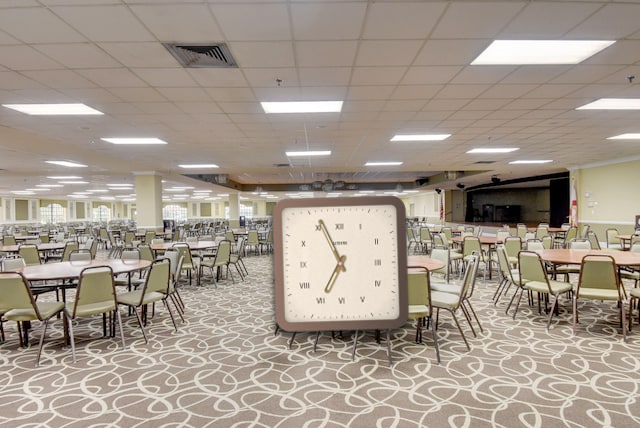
6:56
